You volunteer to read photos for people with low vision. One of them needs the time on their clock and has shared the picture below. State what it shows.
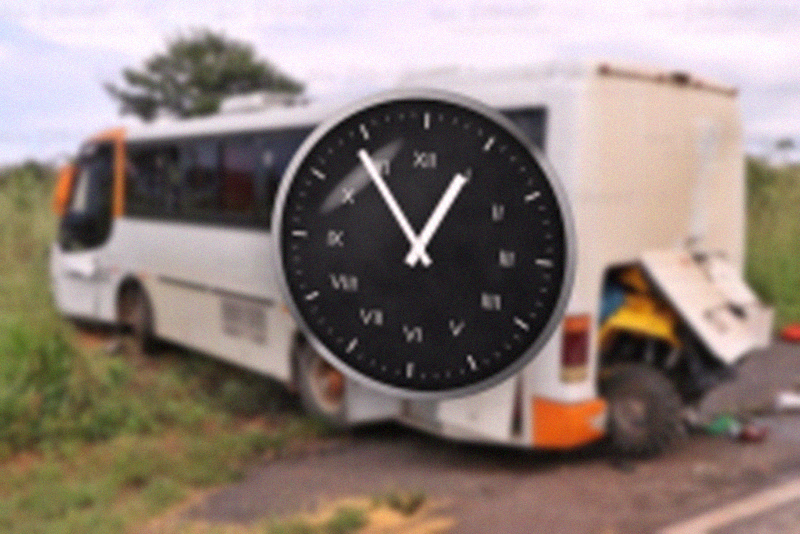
12:54
